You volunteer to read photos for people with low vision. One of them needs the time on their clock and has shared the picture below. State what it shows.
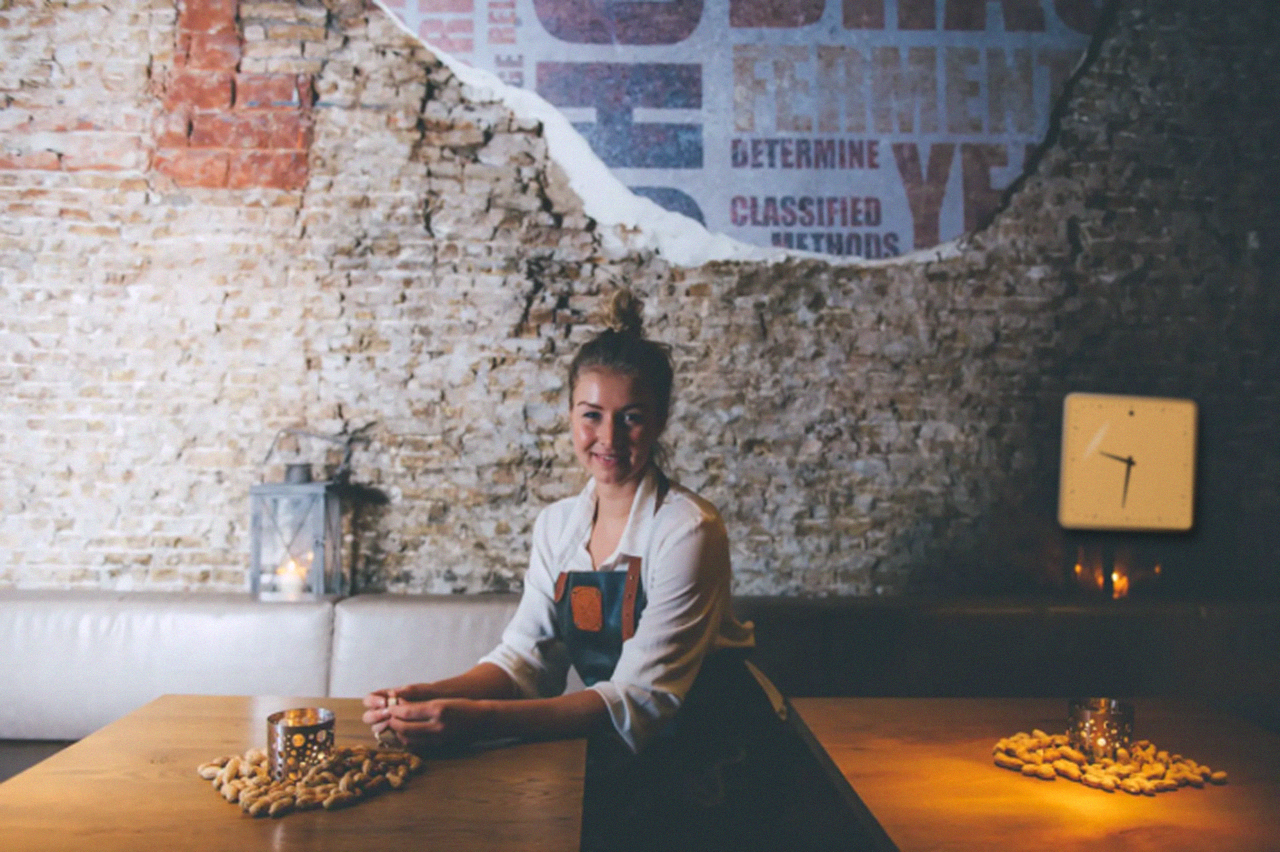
9:31
